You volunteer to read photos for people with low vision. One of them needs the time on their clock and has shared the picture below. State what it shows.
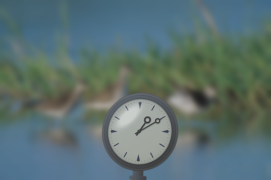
1:10
